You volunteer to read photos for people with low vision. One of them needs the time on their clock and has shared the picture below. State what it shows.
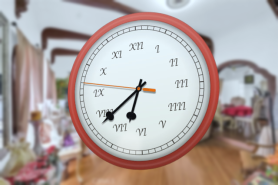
6:38:47
